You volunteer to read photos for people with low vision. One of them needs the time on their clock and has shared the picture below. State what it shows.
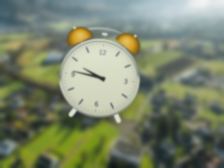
9:46
